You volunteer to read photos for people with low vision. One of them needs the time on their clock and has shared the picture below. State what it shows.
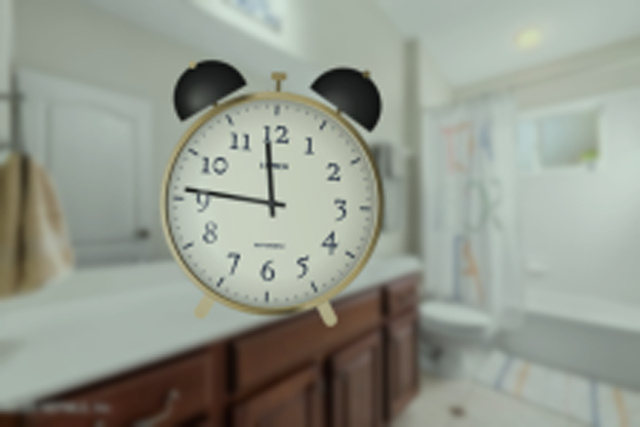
11:46
